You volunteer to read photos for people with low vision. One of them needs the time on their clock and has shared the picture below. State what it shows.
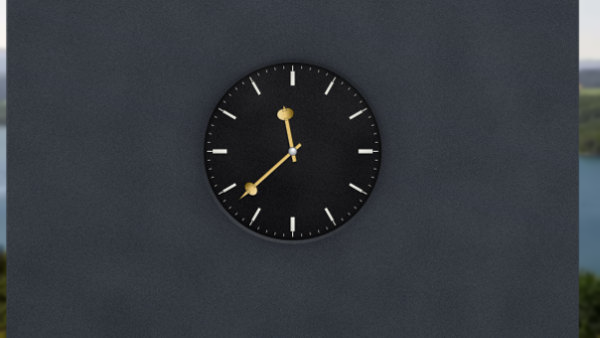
11:38
